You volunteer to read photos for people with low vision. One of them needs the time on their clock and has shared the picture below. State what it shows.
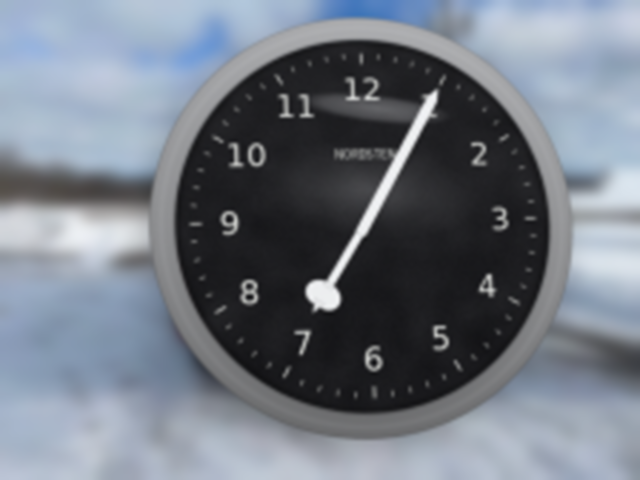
7:05
